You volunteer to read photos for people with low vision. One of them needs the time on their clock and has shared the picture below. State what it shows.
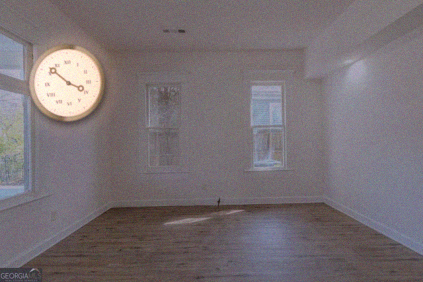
3:52
